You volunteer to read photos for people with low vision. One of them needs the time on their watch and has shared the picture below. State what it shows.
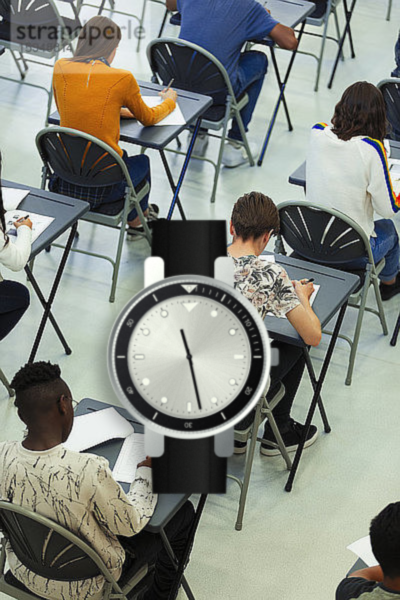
11:28
